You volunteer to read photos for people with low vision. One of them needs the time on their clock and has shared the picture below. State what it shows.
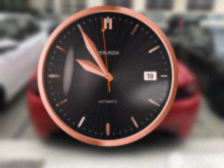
9:54:59
